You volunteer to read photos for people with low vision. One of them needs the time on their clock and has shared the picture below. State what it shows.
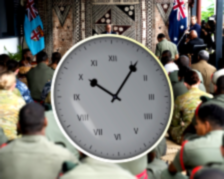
10:06
